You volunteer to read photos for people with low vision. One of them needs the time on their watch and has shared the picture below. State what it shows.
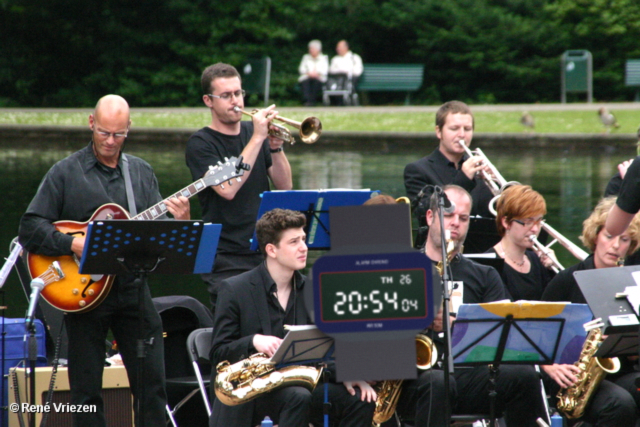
20:54:04
